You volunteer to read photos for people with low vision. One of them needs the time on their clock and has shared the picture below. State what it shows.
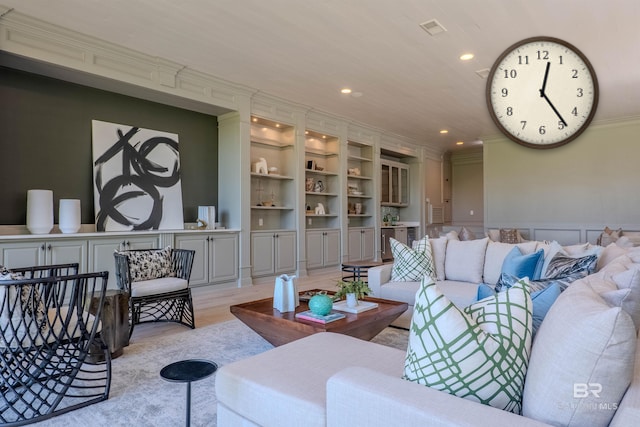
12:24
